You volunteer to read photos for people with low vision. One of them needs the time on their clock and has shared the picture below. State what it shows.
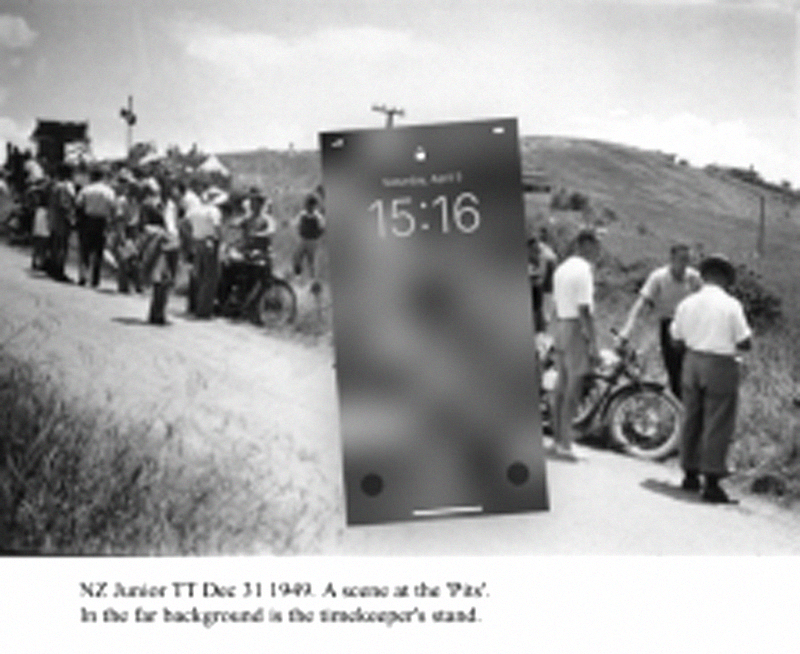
15:16
